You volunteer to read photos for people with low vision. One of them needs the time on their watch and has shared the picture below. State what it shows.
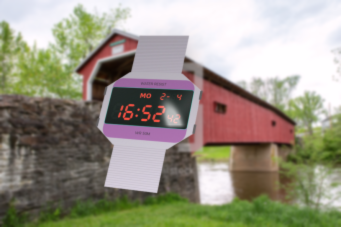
16:52:42
